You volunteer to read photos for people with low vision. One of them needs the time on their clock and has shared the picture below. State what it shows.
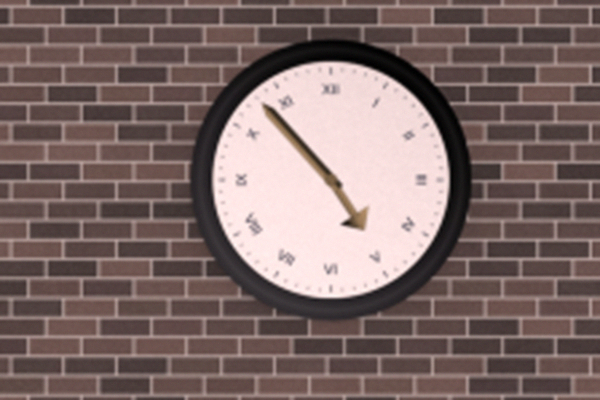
4:53
